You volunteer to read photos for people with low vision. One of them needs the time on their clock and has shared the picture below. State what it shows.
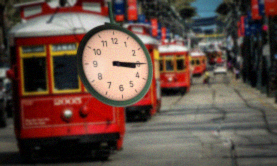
3:15
